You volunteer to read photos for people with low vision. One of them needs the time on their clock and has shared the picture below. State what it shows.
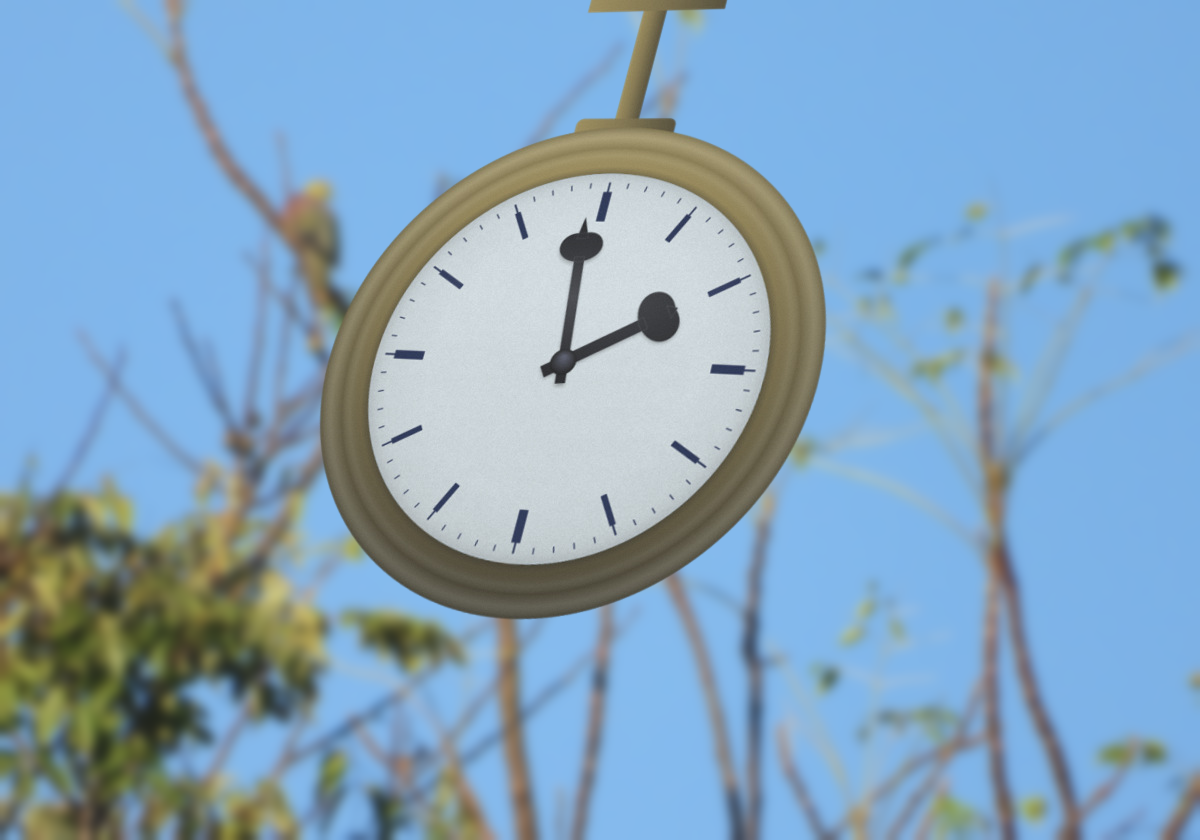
1:59
